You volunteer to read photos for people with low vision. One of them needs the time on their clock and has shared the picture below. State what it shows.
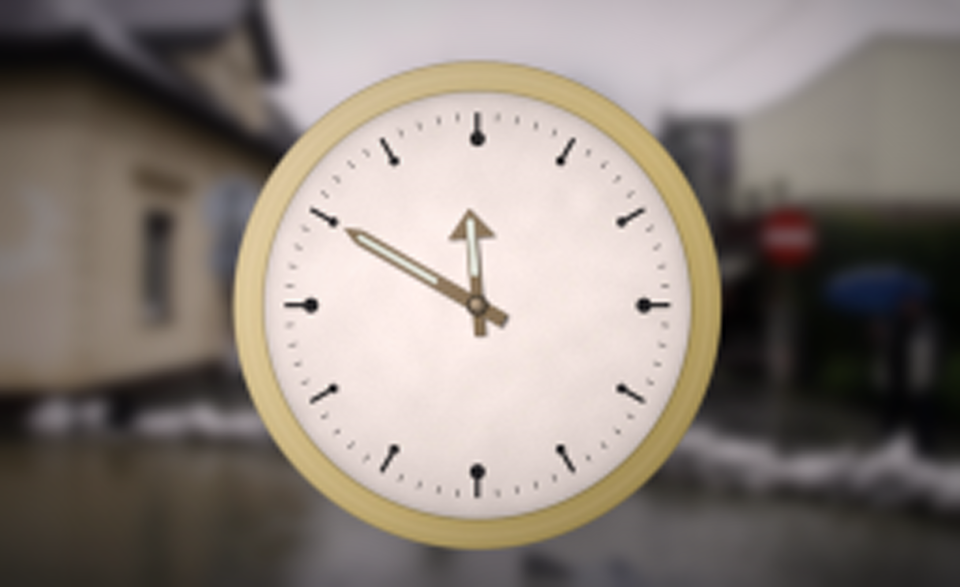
11:50
